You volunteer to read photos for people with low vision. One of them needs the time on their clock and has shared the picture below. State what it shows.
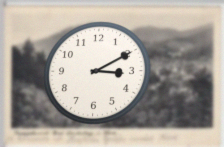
3:10
